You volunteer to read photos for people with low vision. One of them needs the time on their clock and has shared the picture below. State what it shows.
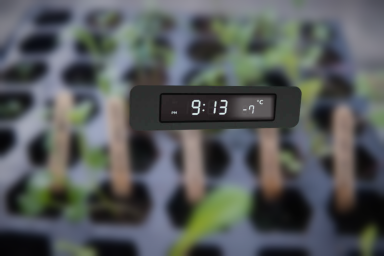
9:13
